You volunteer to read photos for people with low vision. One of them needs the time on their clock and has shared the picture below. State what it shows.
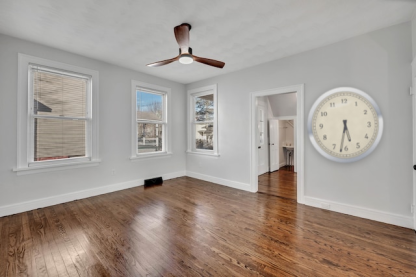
5:32
